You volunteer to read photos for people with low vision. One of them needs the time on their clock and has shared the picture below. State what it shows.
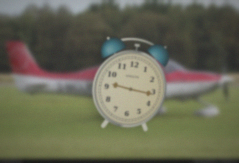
9:16
